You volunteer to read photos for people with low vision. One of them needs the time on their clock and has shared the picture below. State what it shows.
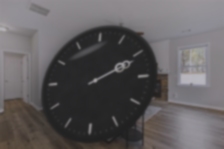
2:11
